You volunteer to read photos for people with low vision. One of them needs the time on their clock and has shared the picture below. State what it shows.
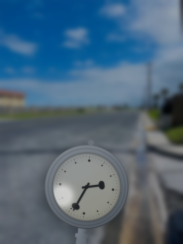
2:34
